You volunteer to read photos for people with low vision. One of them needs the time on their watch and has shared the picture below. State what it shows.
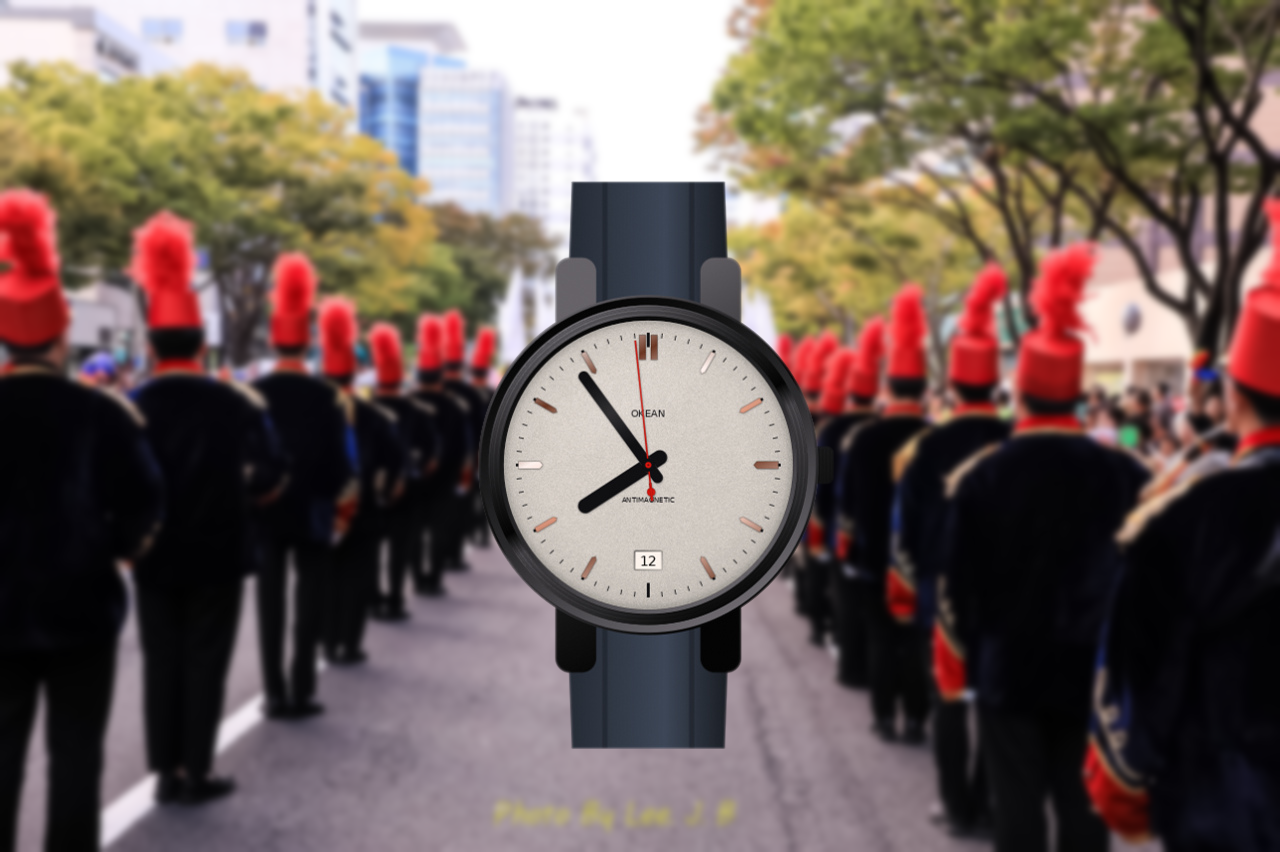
7:53:59
